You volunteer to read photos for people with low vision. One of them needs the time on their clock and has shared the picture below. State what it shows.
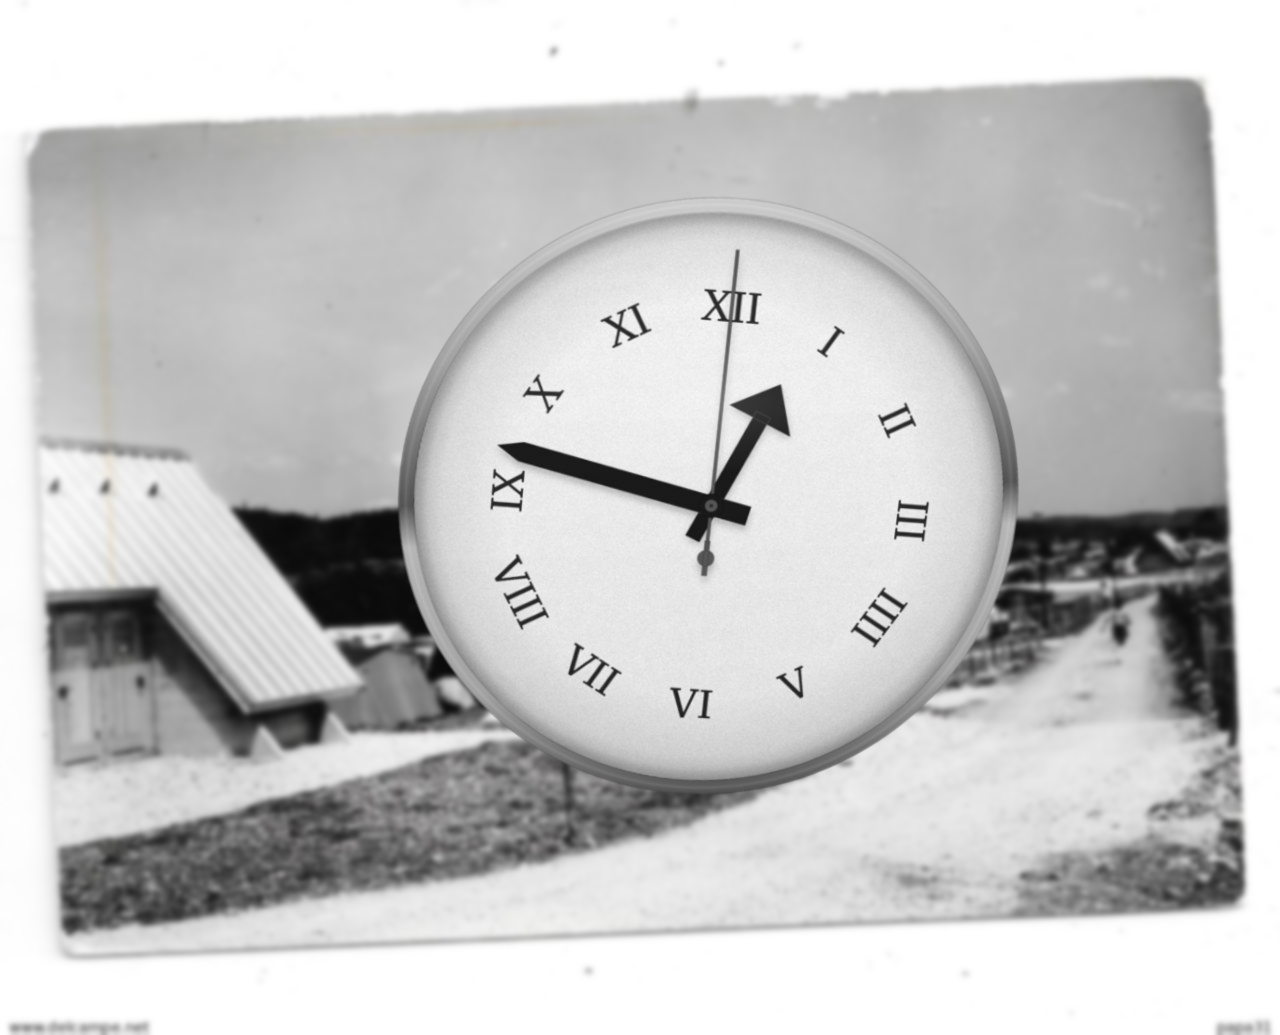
12:47:00
